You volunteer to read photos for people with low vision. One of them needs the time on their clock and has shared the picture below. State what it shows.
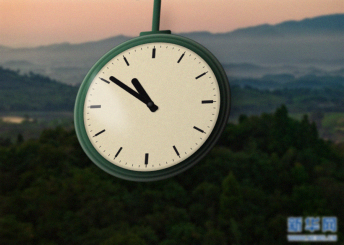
10:51
